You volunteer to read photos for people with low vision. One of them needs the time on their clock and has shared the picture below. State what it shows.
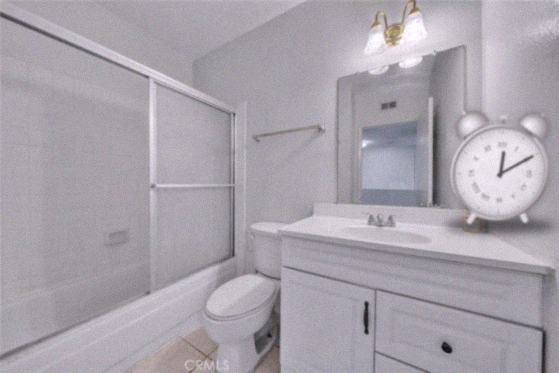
12:10
